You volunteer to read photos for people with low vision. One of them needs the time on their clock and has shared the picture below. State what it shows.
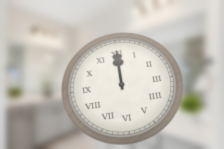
12:00
